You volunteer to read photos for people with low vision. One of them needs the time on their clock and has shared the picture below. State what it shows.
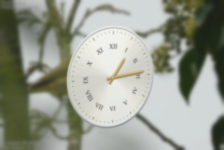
1:14
